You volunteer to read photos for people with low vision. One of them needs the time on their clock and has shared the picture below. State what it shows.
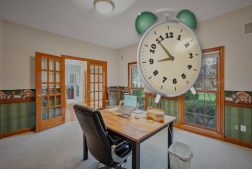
8:54
